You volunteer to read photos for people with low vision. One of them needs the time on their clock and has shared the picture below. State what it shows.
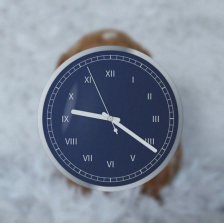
9:20:56
